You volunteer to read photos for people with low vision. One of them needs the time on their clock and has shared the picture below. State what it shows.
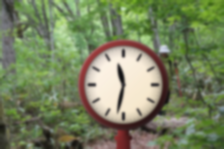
11:32
